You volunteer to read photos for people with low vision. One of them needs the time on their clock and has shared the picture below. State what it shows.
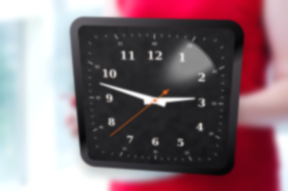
2:47:38
